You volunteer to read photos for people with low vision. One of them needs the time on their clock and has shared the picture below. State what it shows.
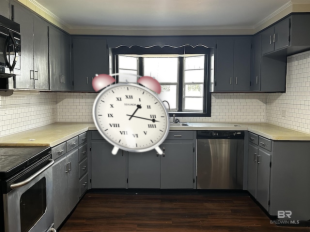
1:17
